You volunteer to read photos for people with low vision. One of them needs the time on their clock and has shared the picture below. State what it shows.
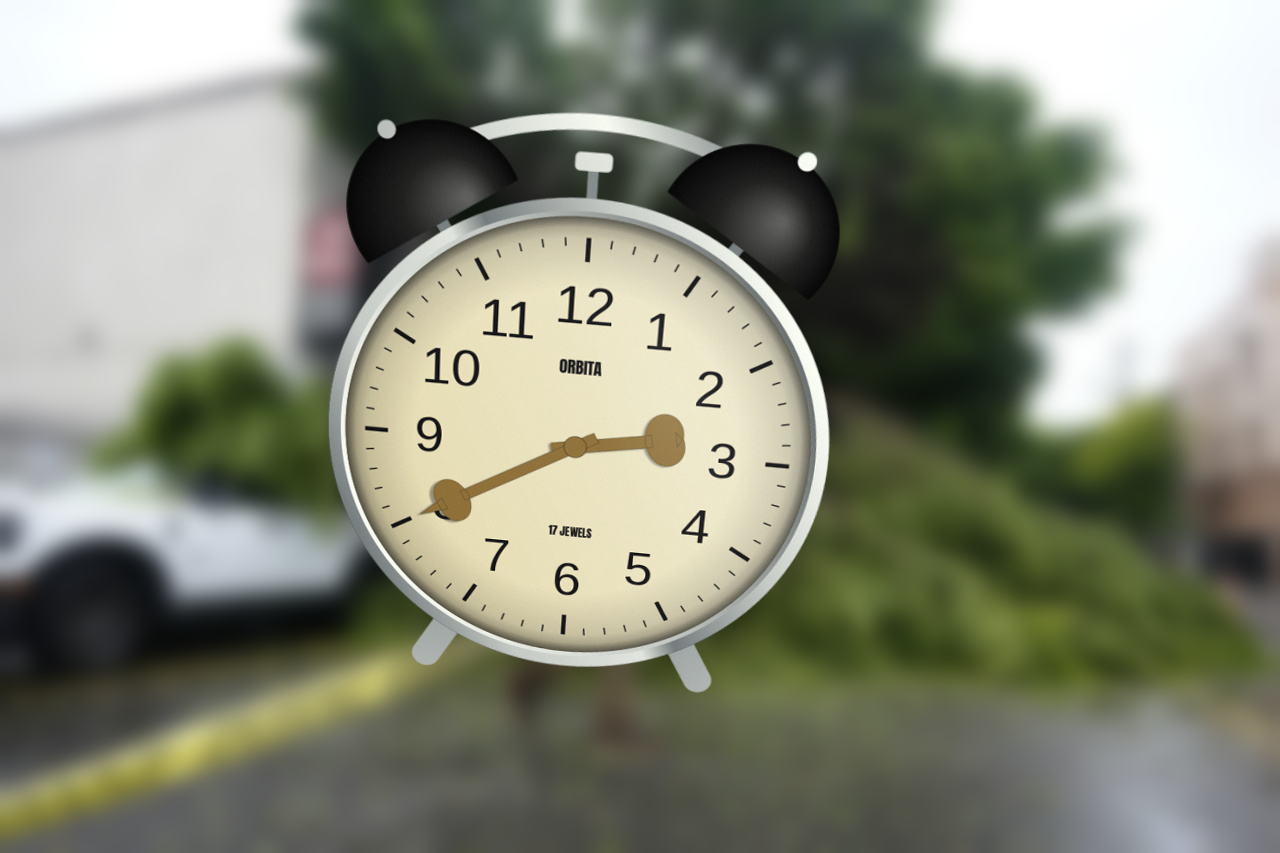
2:40
